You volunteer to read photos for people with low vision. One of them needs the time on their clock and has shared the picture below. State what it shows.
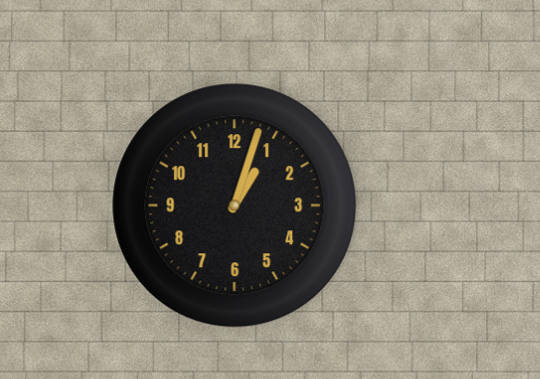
1:03
